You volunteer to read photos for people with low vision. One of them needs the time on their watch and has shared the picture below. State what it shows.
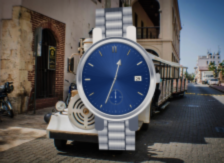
12:34
